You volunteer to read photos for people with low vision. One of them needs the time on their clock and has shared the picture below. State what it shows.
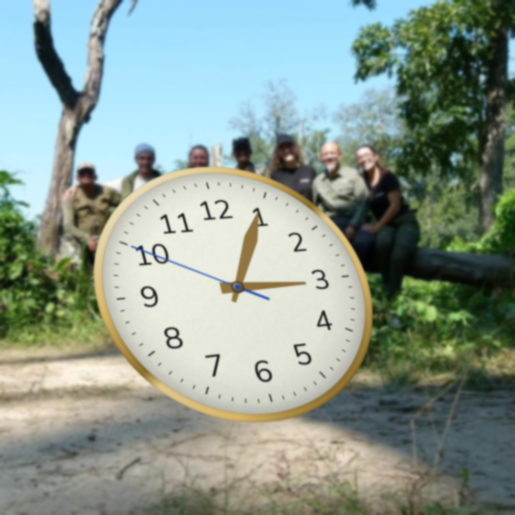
3:04:50
